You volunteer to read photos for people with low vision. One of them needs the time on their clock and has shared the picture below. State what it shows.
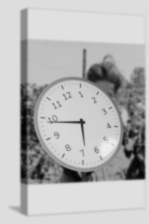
6:49
